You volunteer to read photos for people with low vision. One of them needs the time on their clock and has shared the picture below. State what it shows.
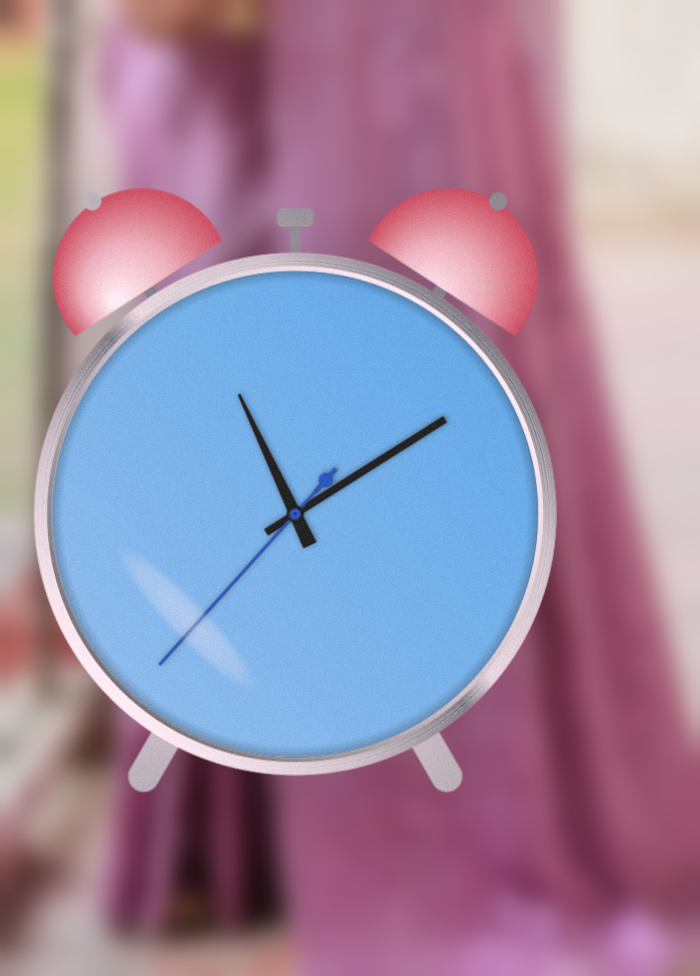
11:09:37
